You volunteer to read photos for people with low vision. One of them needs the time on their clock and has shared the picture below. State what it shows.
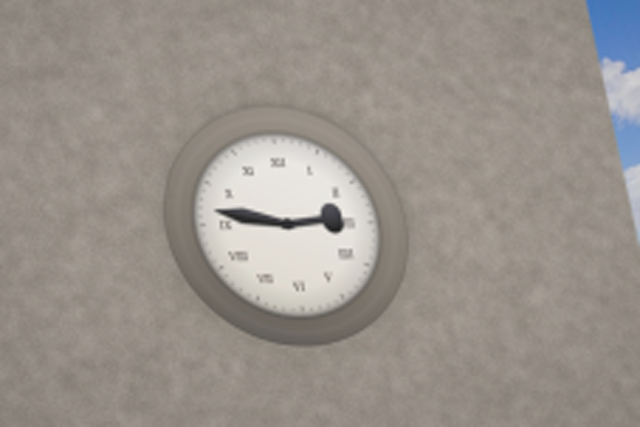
2:47
